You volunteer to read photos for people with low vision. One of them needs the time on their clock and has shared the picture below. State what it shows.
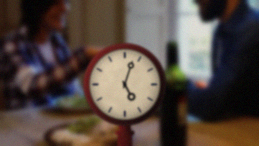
5:03
